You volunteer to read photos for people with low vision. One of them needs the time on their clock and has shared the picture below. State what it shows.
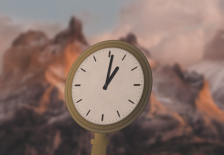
1:01
